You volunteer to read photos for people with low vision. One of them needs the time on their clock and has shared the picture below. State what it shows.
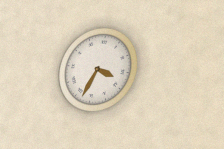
3:33
